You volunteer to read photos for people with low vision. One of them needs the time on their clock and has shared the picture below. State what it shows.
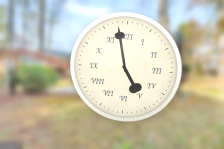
4:58
